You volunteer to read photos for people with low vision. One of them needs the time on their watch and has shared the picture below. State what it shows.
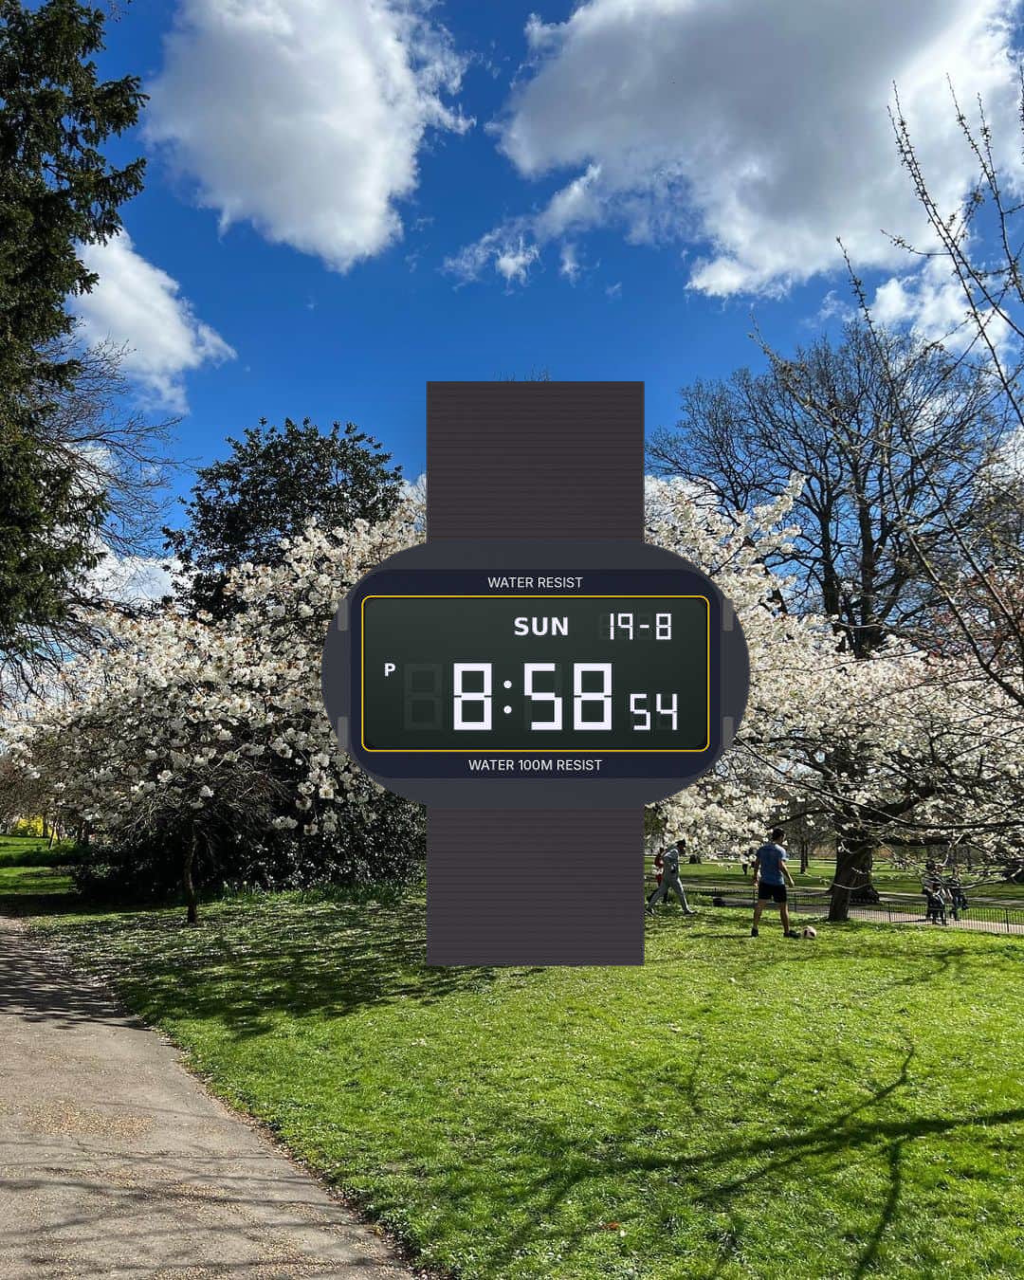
8:58:54
